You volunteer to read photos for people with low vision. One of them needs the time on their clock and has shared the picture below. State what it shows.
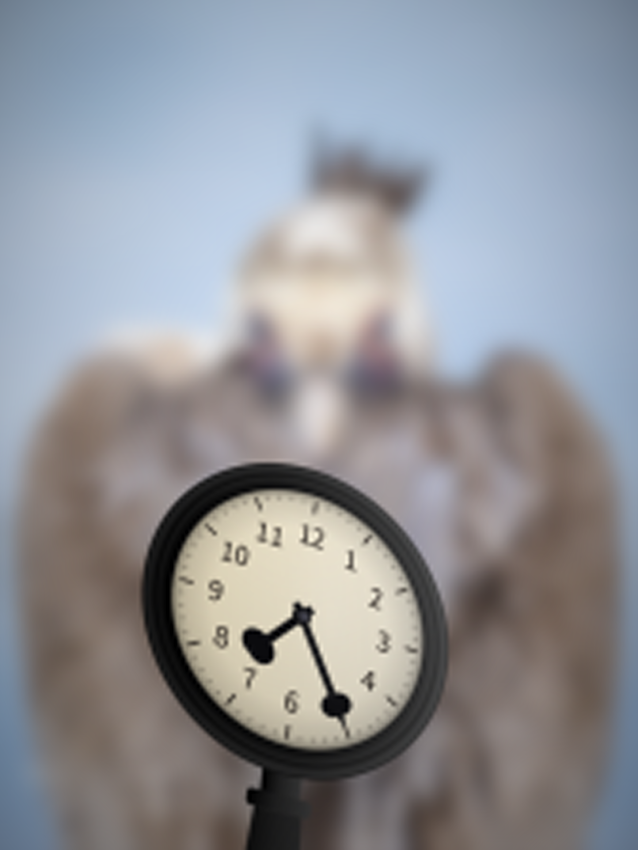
7:25
